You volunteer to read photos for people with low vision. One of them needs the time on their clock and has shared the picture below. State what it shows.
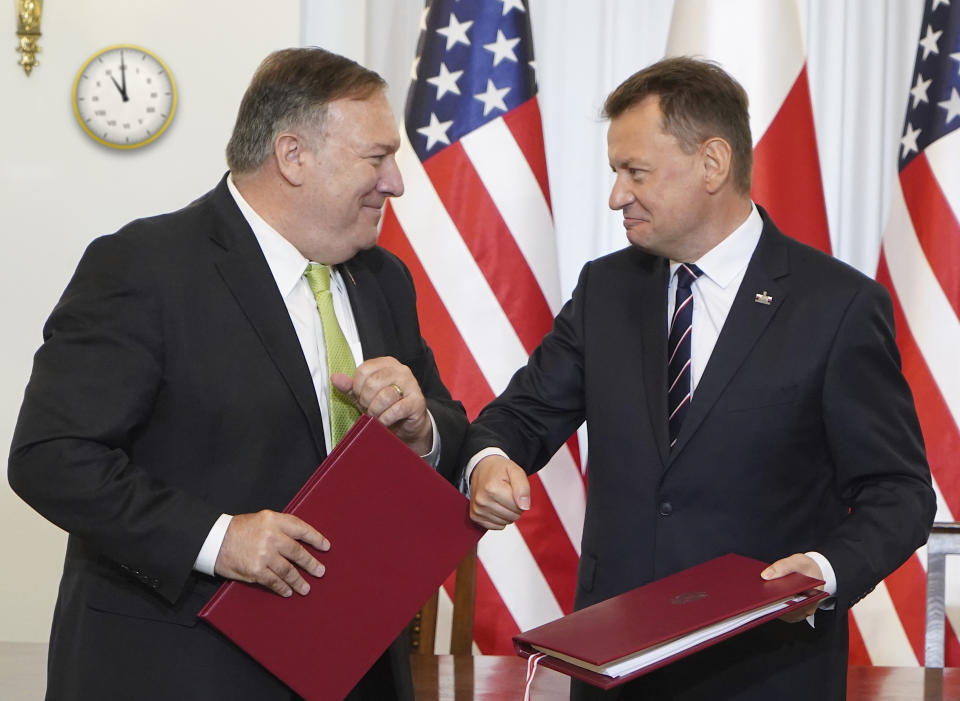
11:00
